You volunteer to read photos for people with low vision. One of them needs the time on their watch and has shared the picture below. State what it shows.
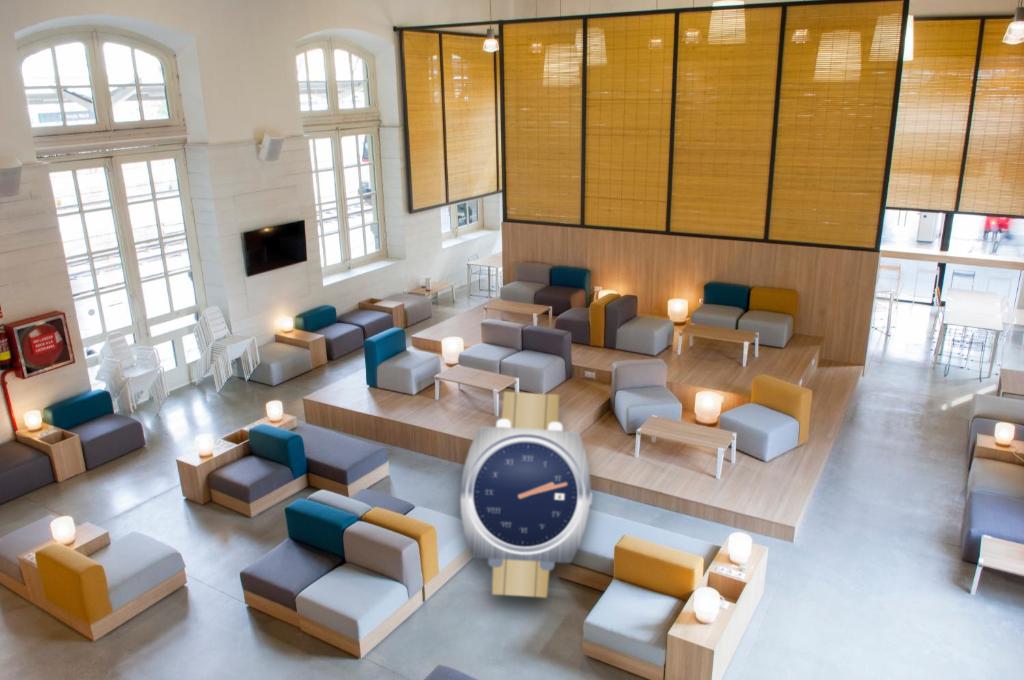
2:12
